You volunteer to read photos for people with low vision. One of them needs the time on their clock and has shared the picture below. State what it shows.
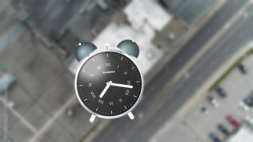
7:17
